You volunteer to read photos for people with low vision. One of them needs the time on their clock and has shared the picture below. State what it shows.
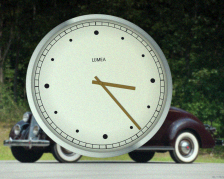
3:24
